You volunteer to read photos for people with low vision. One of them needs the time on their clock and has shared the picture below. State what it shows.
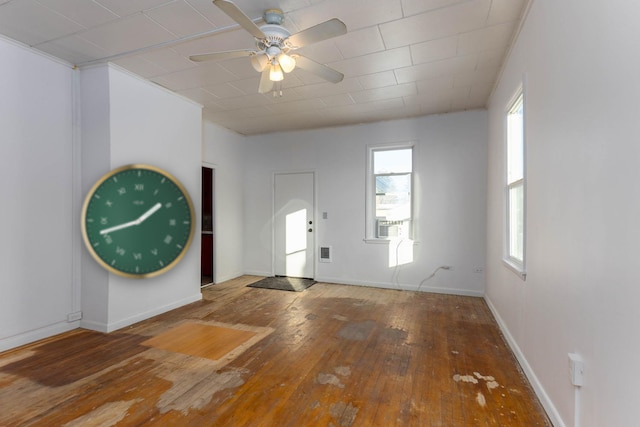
1:42
